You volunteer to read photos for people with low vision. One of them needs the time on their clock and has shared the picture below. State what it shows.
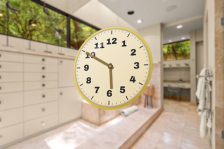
5:50
